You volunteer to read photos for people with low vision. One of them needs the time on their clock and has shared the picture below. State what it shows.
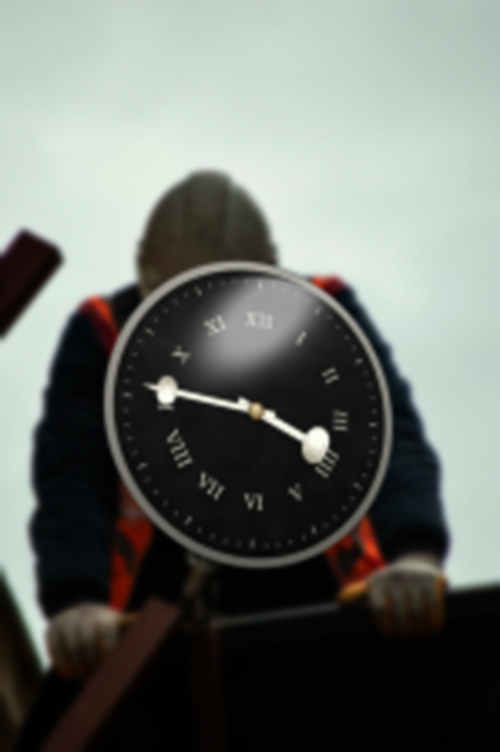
3:46
